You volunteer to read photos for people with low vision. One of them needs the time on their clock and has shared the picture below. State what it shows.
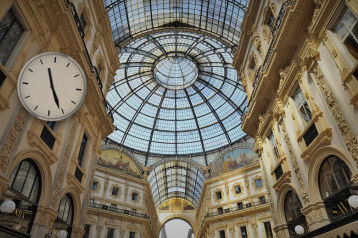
11:26
